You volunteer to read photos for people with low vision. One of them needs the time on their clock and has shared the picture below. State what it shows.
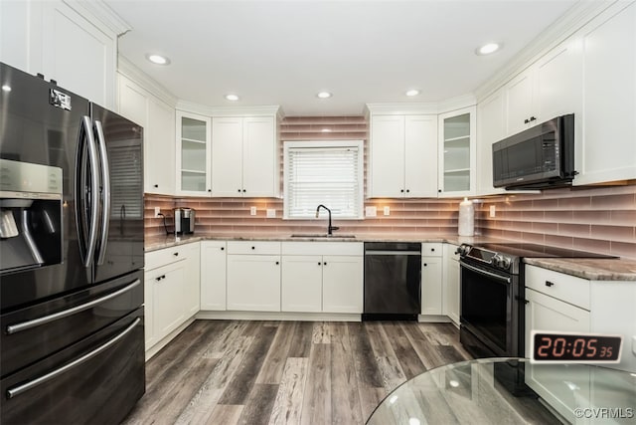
20:05:35
